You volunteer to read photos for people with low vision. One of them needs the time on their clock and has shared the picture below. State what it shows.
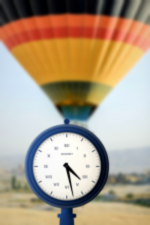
4:28
